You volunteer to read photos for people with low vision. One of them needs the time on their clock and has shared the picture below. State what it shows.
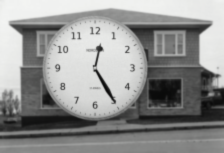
12:25
